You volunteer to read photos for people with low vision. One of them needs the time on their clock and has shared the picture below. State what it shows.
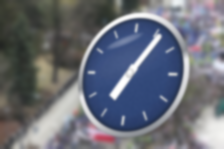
7:06
